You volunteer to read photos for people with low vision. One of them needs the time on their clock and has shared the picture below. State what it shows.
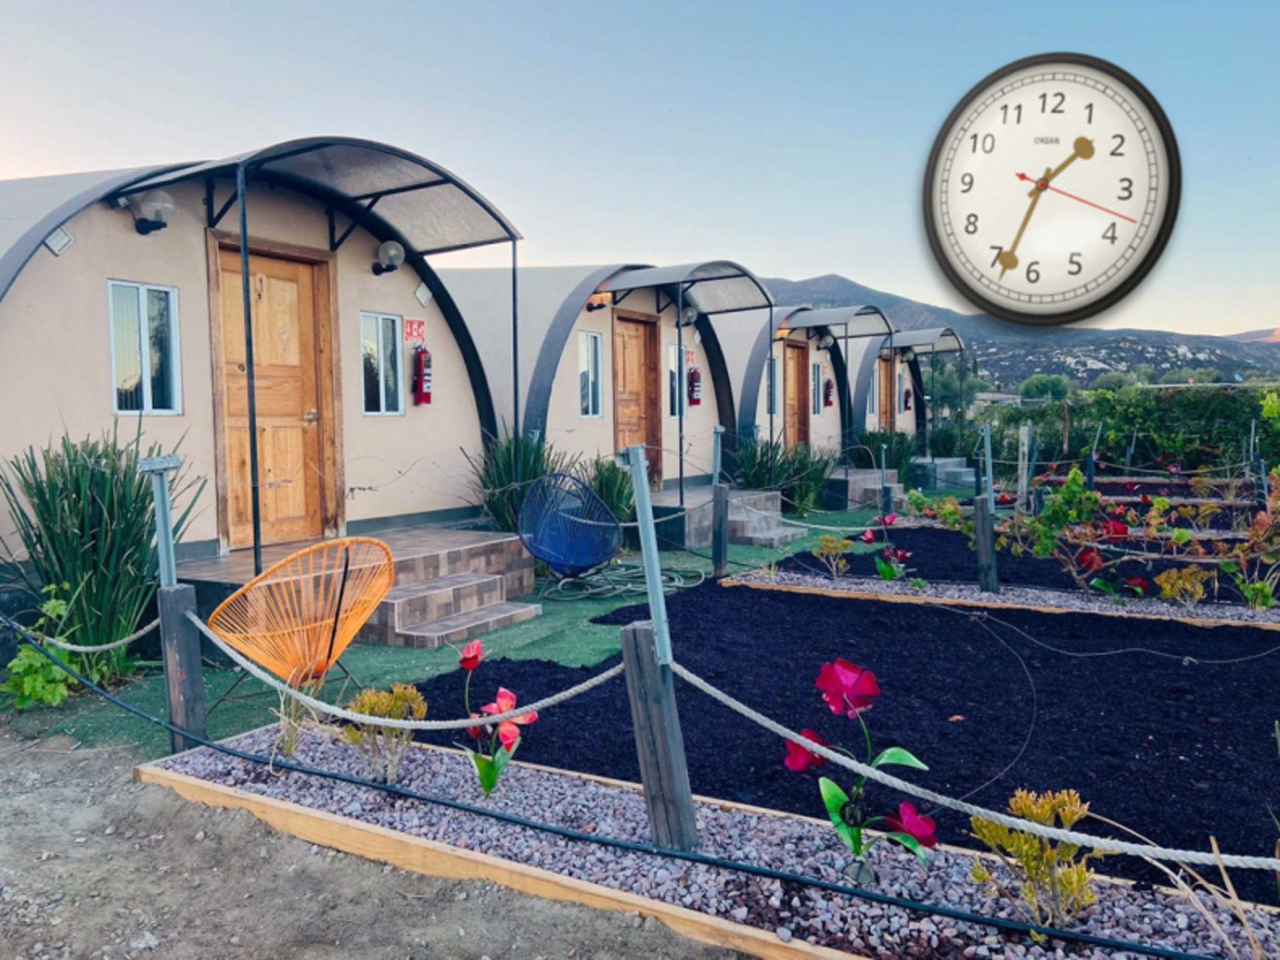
1:33:18
